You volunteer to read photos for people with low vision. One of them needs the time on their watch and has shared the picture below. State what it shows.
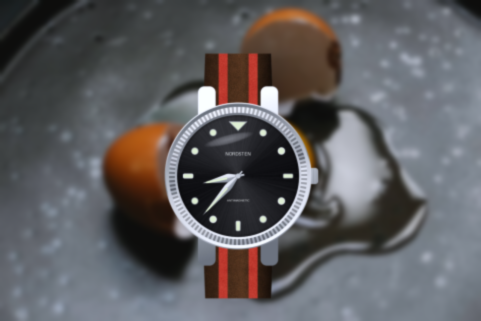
8:37
